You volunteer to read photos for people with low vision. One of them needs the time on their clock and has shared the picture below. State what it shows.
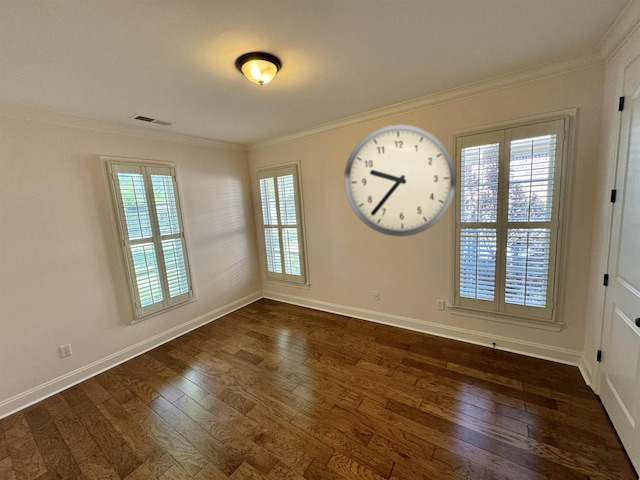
9:37
